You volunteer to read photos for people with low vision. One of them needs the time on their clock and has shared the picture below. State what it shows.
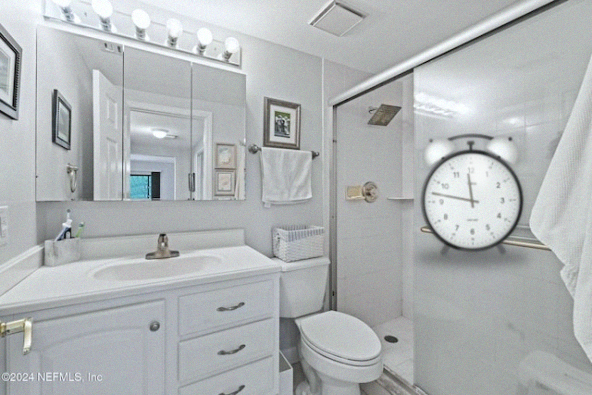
11:47
